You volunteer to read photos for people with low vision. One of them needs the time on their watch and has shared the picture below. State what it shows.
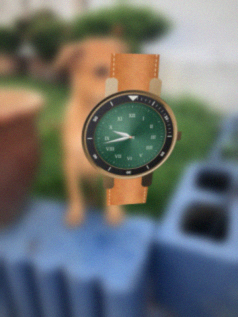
9:43
